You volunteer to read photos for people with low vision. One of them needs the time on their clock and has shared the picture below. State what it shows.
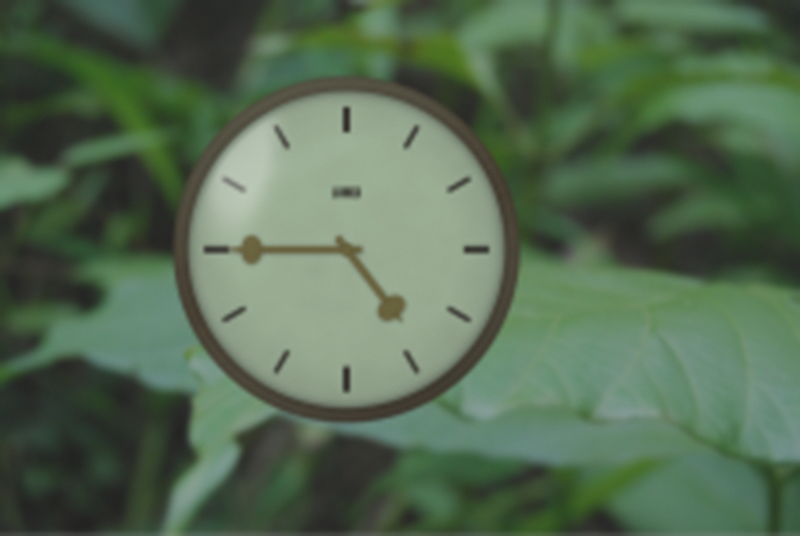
4:45
